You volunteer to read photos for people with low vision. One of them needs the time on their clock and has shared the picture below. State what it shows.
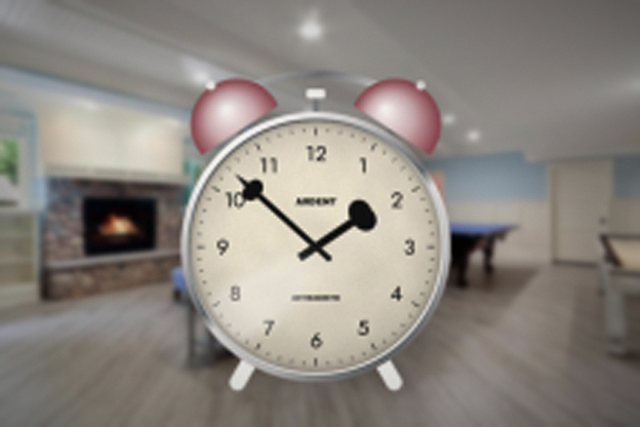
1:52
